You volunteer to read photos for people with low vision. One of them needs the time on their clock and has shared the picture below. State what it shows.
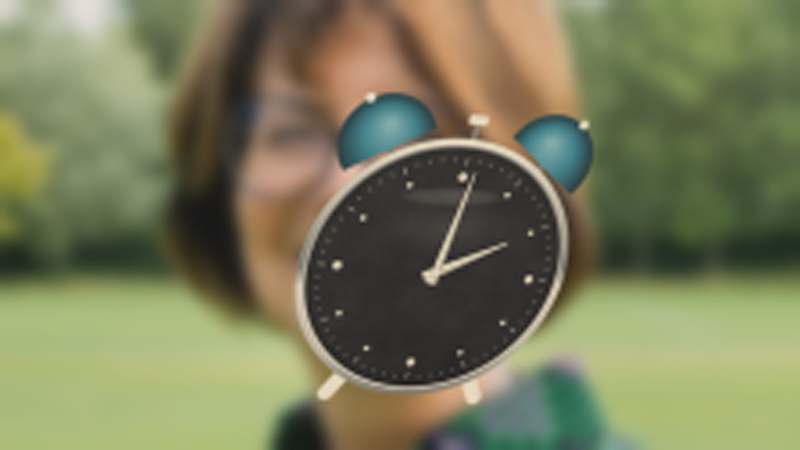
2:01
